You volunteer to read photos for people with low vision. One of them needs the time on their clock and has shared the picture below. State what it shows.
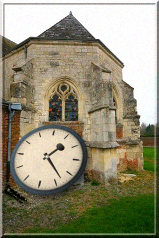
1:23
